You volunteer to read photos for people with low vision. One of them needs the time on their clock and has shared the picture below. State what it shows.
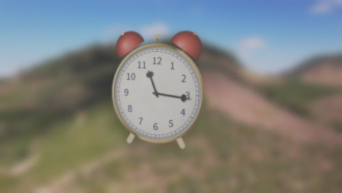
11:16
